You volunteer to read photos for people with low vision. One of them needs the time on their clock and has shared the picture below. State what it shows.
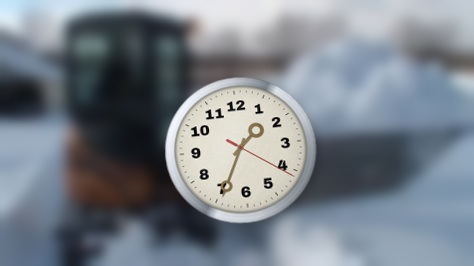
1:34:21
